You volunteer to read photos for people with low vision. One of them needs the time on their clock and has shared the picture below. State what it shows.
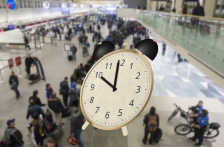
9:59
